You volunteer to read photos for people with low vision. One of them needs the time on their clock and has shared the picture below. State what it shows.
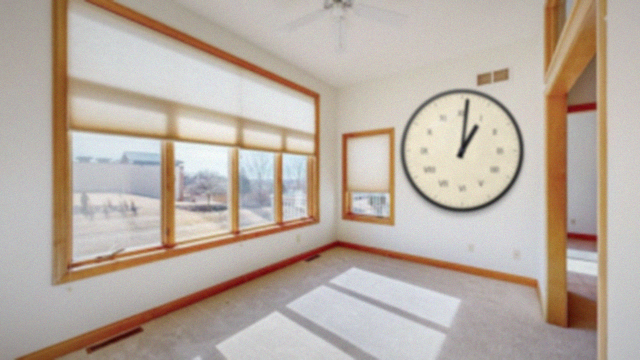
1:01
